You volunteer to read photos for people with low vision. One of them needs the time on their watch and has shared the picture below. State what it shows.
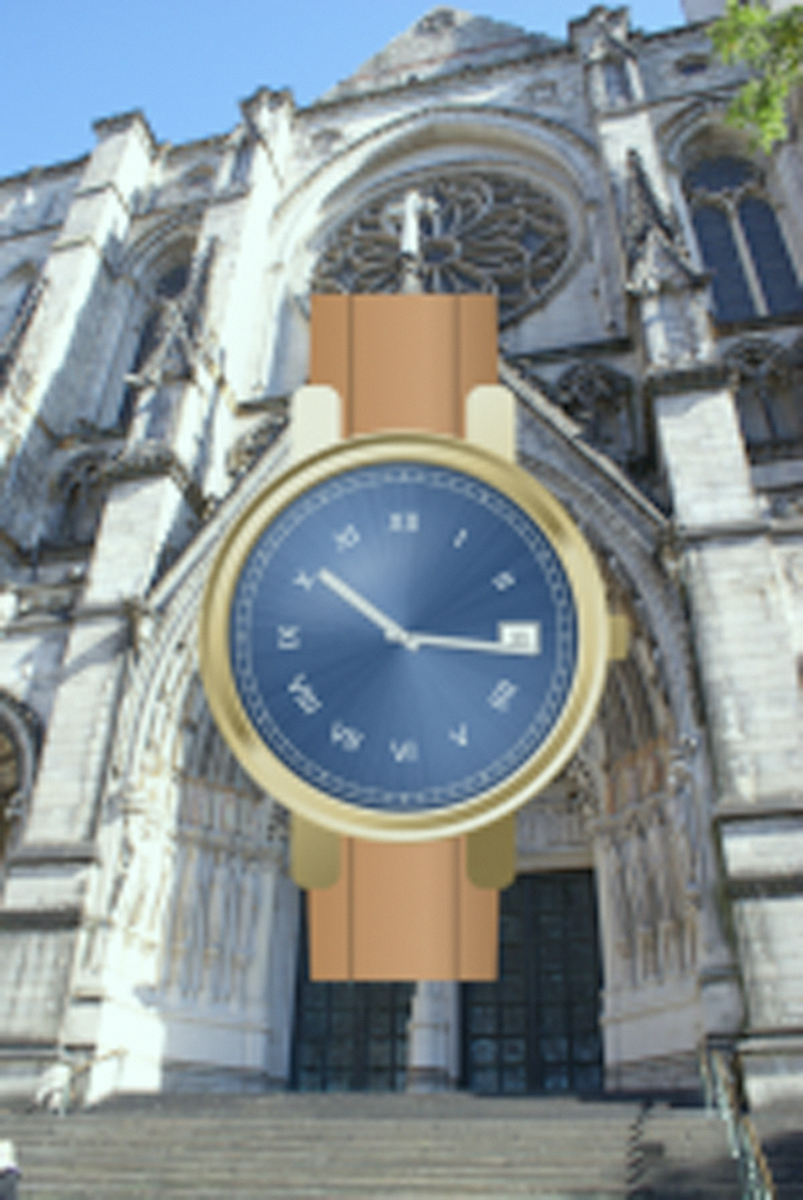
10:16
